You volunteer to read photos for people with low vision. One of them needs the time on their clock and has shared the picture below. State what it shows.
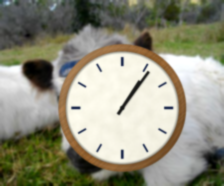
1:06
